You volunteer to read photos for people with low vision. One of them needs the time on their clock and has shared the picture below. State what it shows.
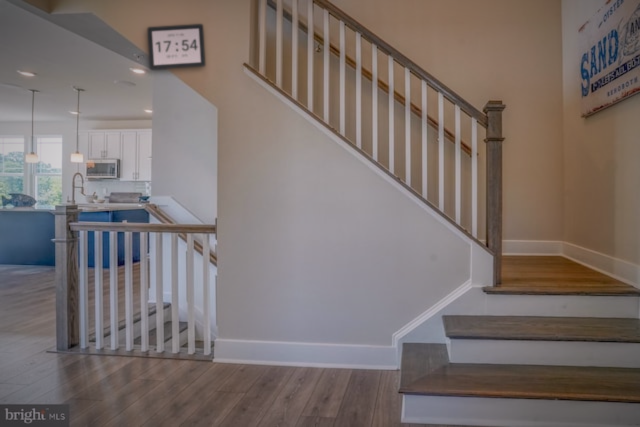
17:54
